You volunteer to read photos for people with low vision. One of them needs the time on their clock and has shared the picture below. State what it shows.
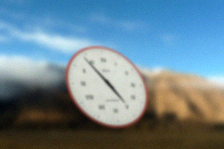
4:54
